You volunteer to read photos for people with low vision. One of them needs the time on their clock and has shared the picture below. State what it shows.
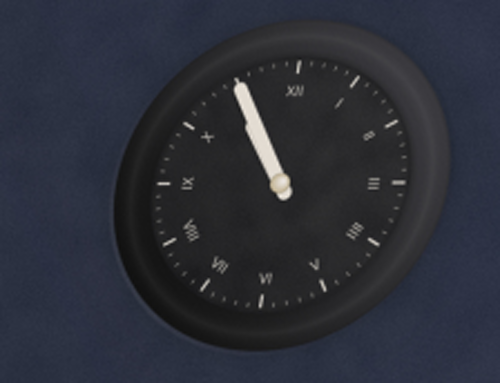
10:55
